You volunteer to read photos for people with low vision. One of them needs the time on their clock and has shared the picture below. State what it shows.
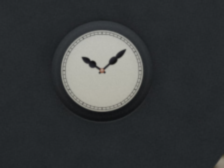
10:08
